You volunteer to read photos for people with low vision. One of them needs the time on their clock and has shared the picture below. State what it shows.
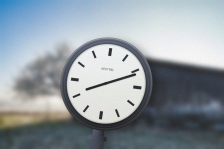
8:11
